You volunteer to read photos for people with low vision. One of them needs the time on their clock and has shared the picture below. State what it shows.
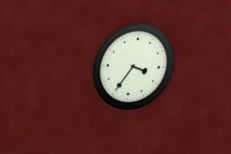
3:35
